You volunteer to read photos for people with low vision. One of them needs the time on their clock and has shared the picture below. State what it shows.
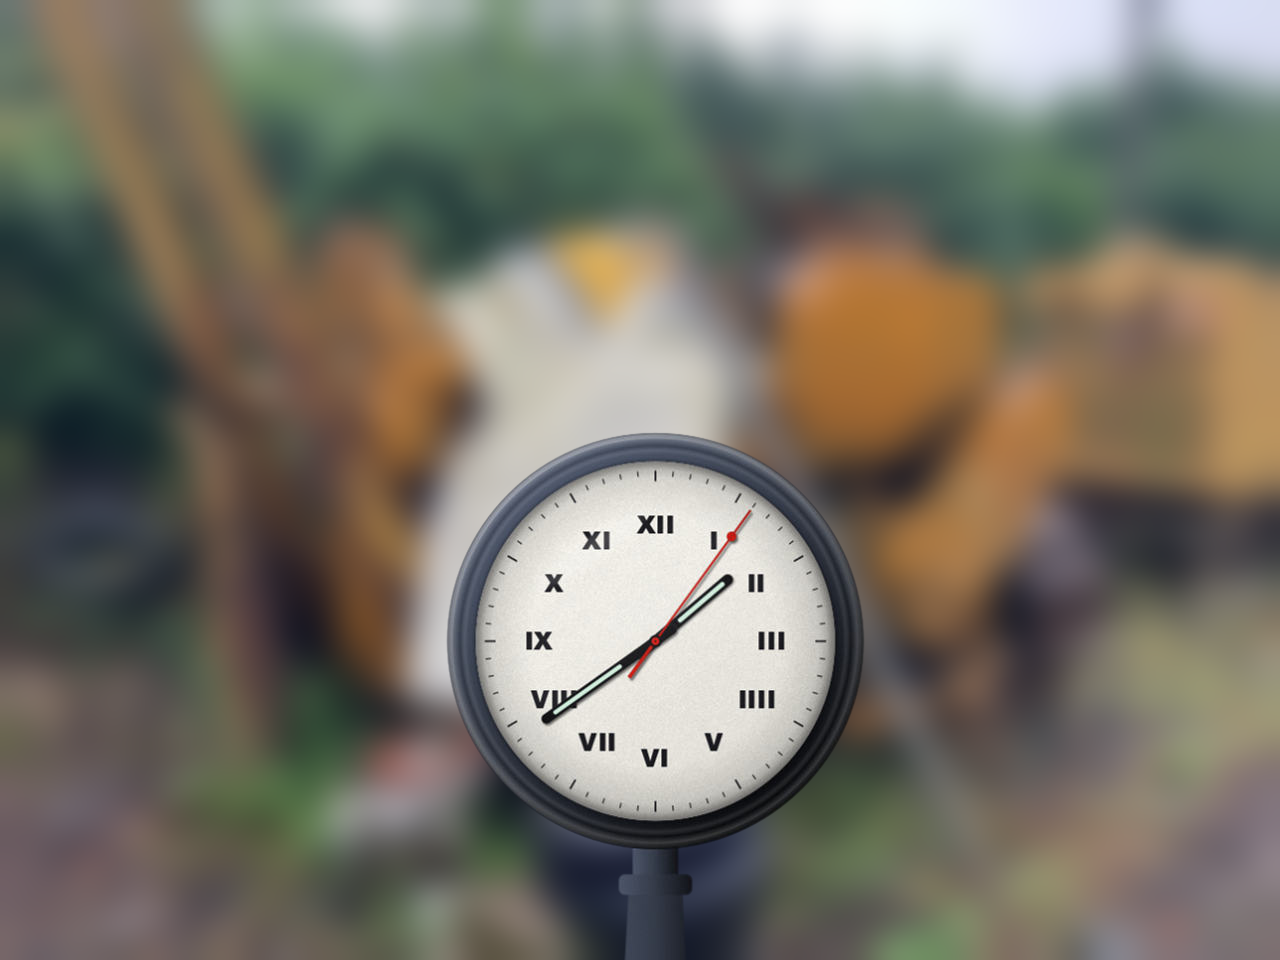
1:39:06
